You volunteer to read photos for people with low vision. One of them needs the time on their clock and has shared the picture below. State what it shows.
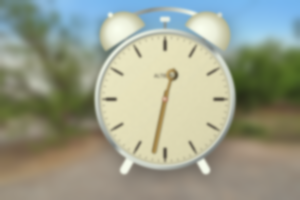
12:32
